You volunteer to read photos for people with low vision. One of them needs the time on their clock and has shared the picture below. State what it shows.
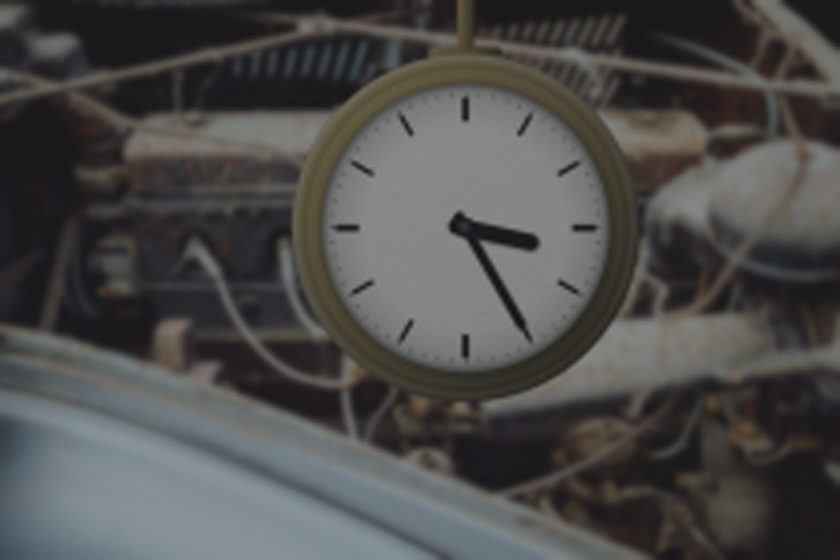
3:25
